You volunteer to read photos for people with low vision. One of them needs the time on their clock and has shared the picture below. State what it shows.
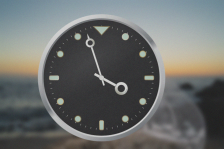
3:57
